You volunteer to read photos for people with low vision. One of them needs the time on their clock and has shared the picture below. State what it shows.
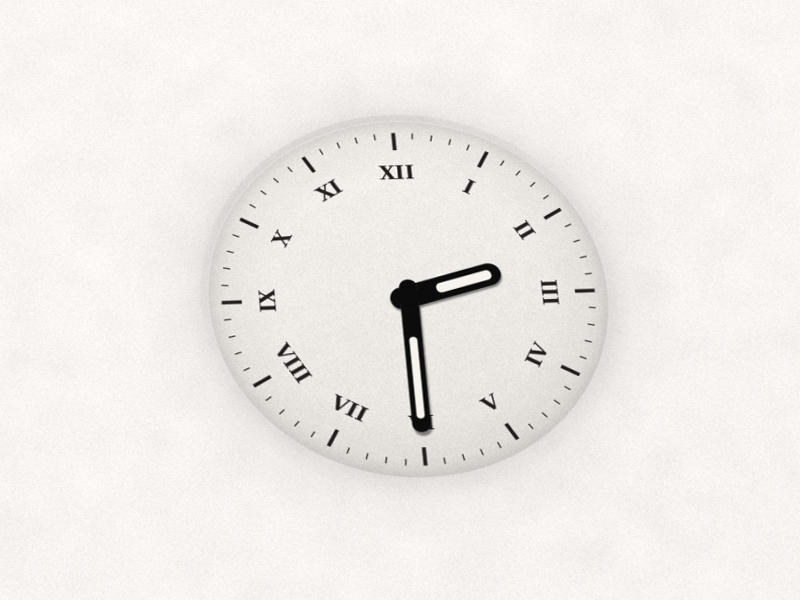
2:30
